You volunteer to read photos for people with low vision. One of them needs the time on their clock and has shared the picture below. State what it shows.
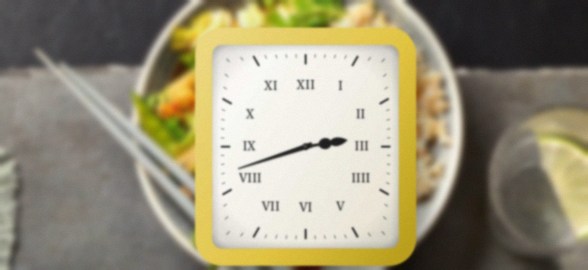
2:42
